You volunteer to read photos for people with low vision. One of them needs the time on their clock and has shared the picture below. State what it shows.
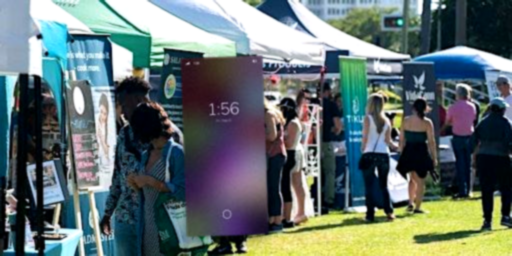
1:56
